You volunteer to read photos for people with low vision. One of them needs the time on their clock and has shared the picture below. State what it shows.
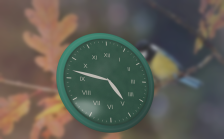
4:47
